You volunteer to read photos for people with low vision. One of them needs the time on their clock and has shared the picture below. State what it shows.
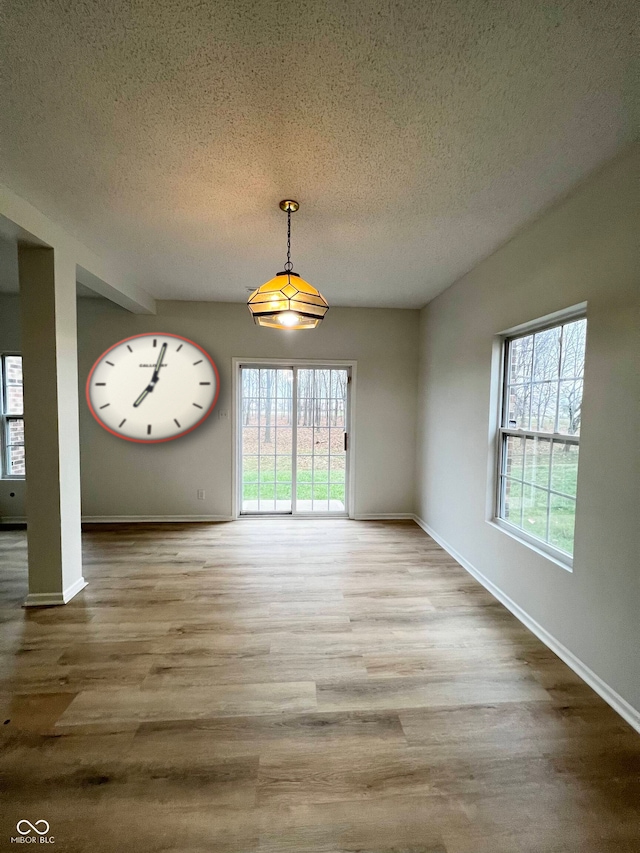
7:02
